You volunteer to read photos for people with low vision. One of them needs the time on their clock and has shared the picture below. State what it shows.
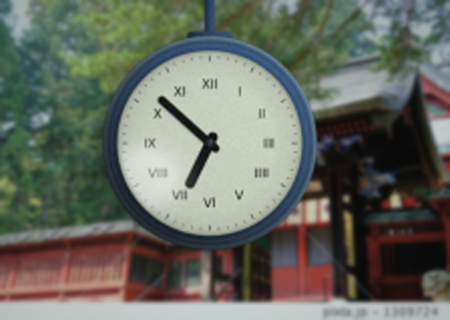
6:52
